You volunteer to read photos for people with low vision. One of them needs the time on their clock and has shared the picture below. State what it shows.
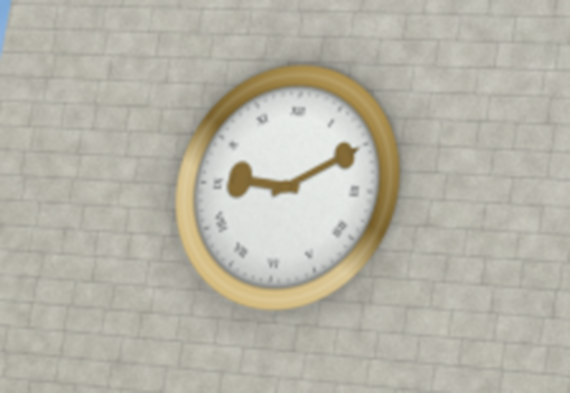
9:10
